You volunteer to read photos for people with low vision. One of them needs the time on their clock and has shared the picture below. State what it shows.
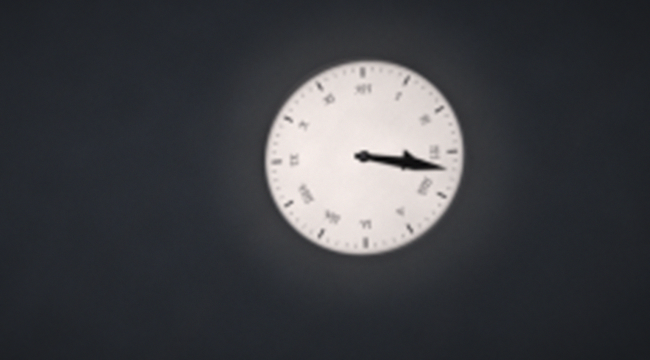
3:17
